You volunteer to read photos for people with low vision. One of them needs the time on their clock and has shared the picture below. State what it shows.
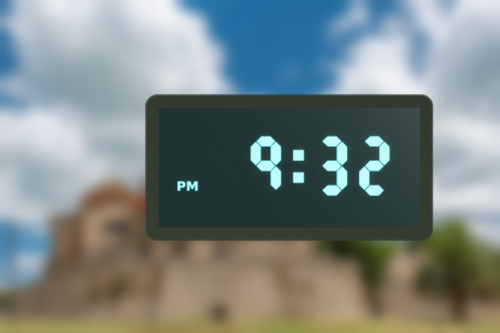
9:32
